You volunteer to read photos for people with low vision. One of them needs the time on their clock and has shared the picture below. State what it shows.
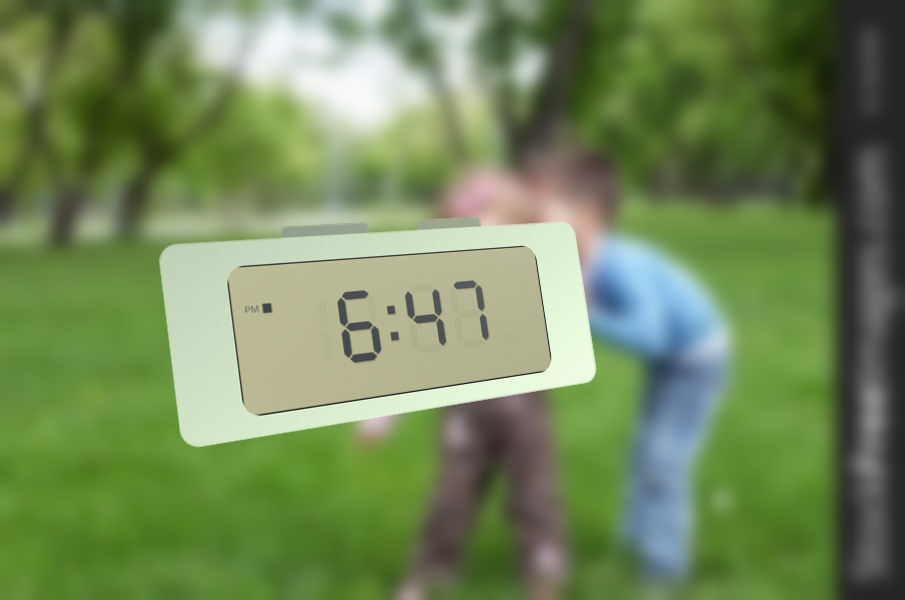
6:47
